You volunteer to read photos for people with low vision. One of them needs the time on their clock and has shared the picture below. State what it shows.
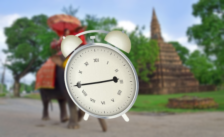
2:44
